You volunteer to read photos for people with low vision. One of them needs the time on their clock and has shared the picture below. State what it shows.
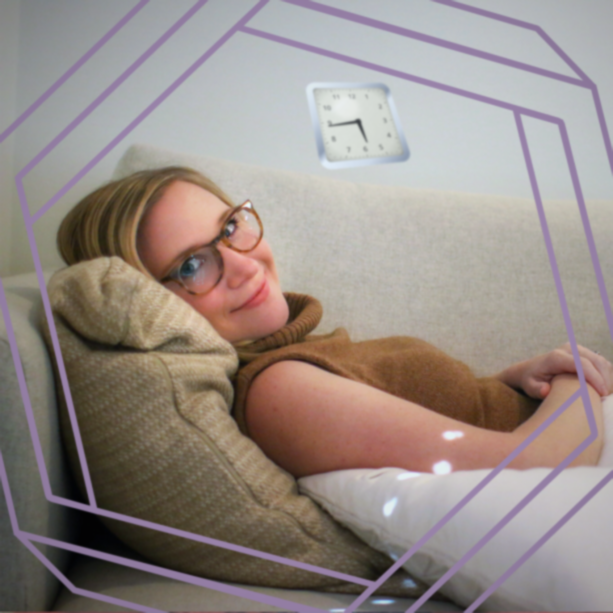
5:44
